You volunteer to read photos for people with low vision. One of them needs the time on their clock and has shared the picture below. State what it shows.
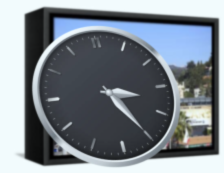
3:25
